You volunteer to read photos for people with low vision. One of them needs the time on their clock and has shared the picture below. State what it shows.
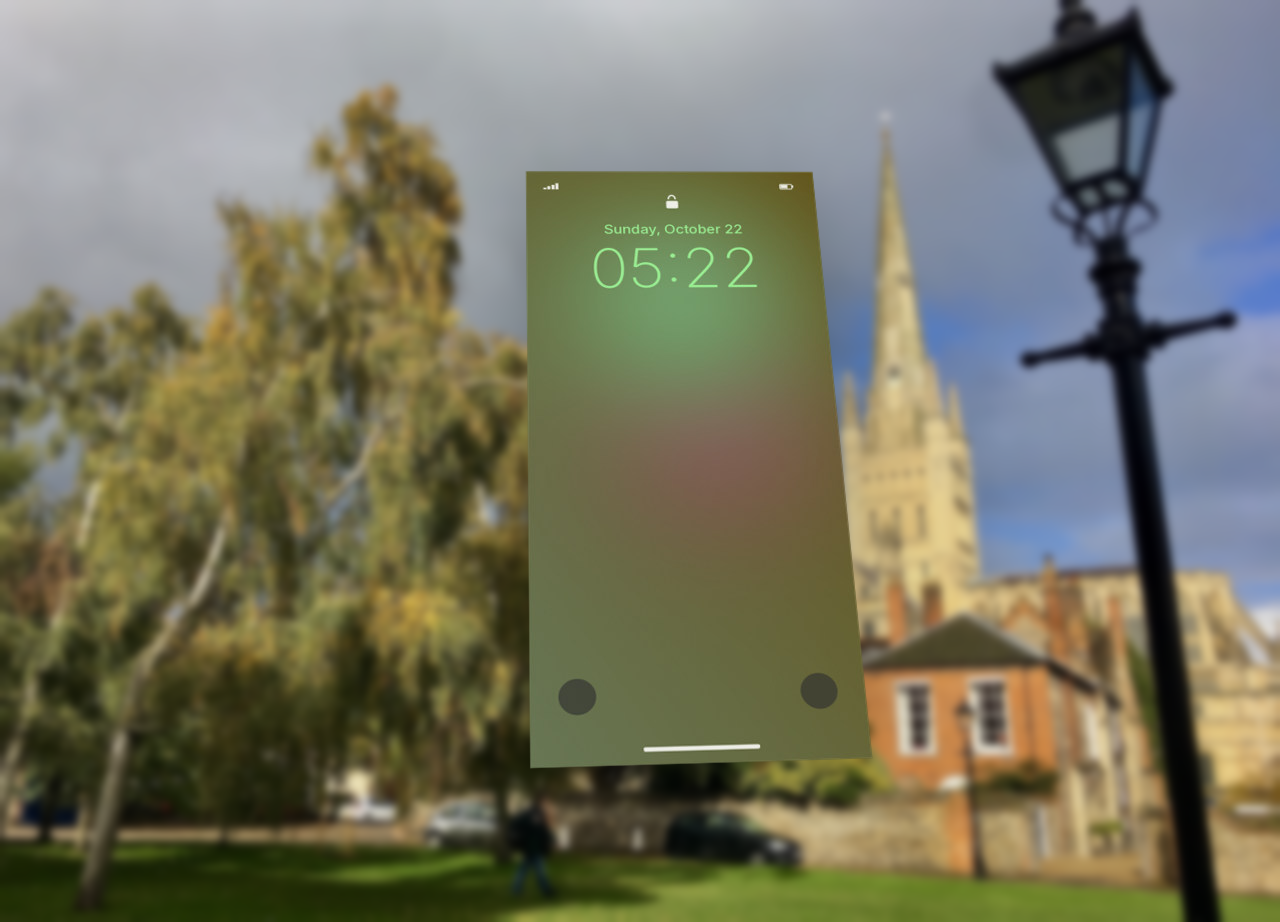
5:22
